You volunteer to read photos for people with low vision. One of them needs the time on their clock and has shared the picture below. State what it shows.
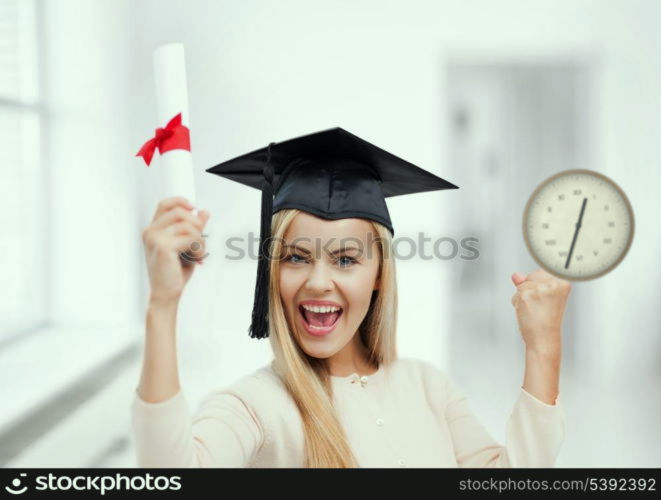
12:33
